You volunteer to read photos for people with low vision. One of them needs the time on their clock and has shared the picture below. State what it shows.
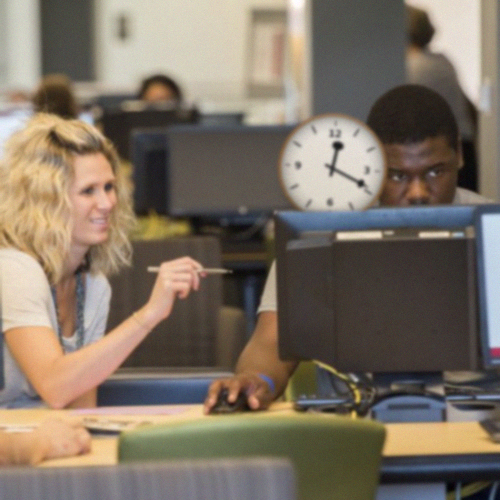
12:19
